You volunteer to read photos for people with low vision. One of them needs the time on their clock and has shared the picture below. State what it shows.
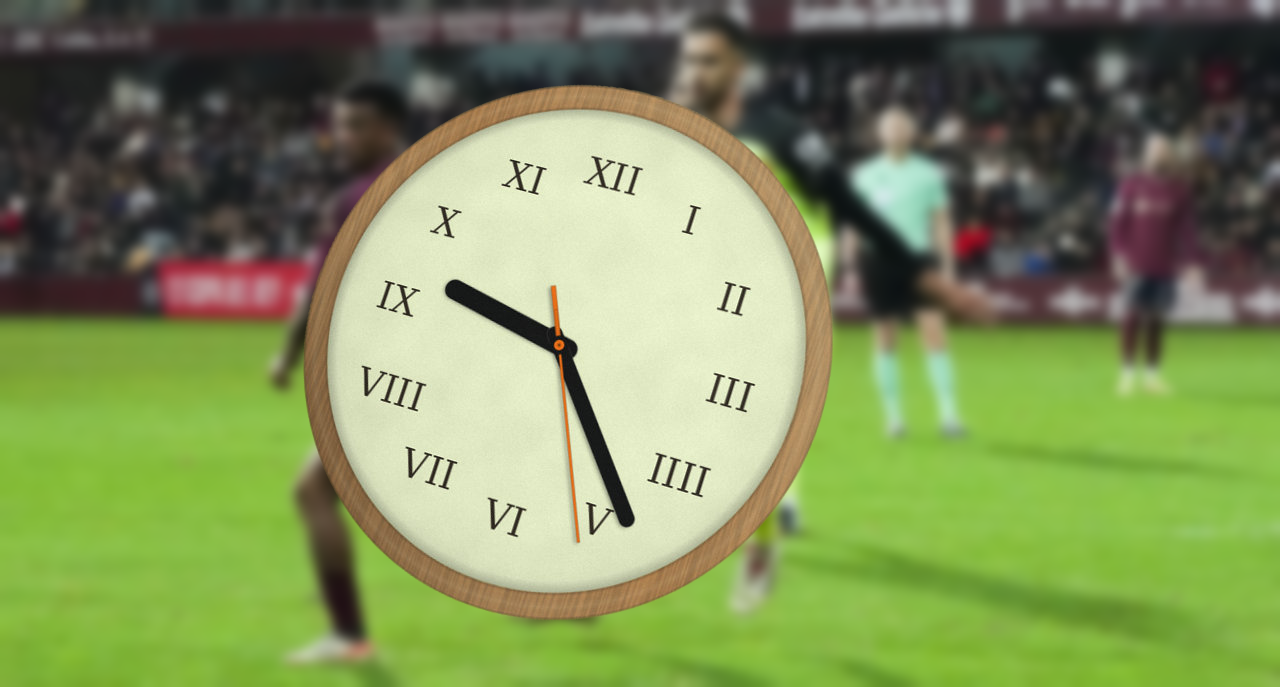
9:23:26
